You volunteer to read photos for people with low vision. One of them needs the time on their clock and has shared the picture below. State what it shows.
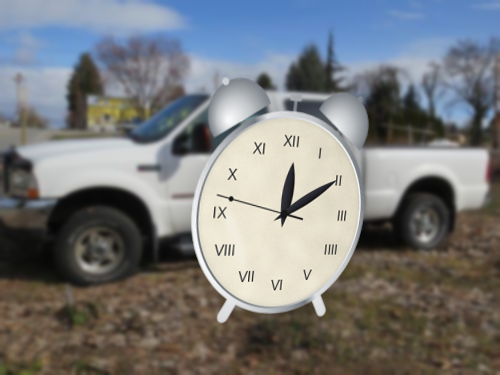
12:09:47
